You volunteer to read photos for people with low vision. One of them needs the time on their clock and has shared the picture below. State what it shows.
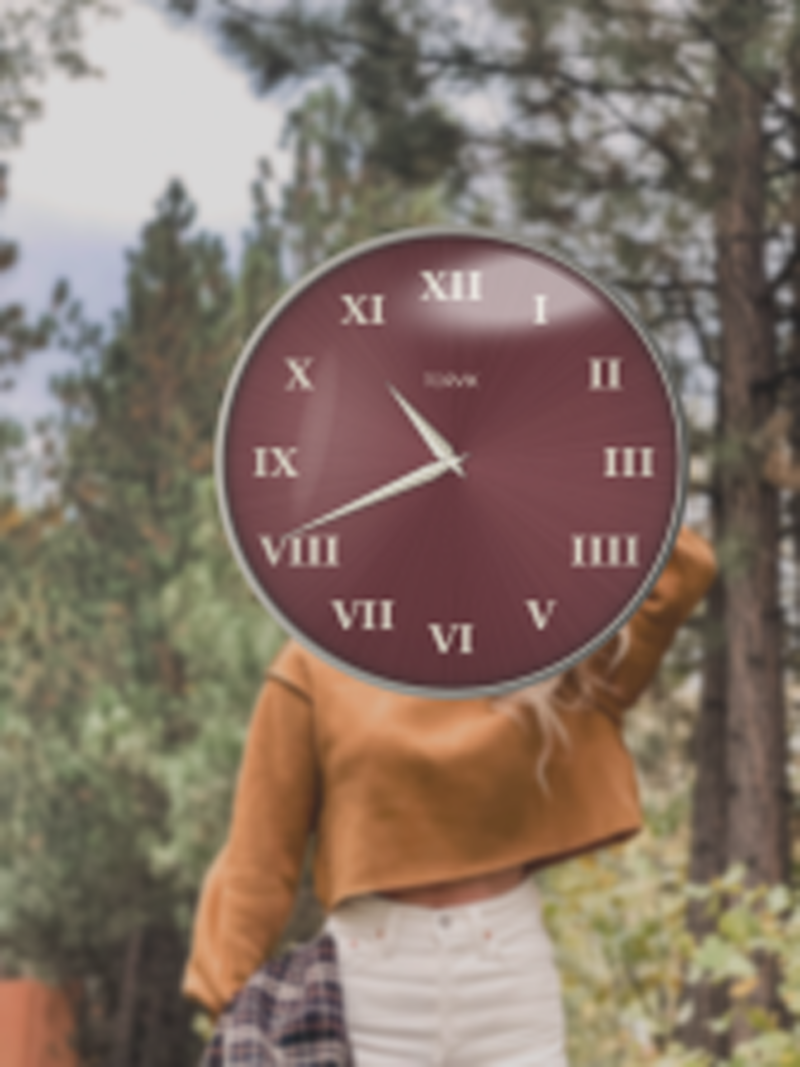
10:41
